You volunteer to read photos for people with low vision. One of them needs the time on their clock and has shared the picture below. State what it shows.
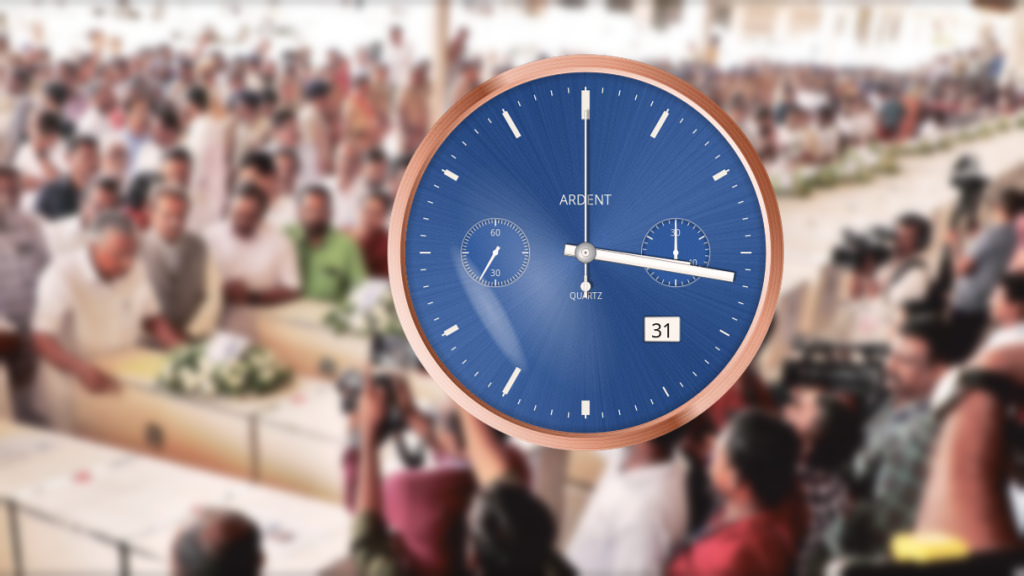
3:16:35
